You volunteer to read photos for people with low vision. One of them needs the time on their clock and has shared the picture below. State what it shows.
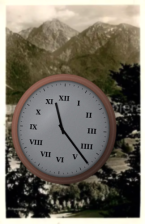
11:23
